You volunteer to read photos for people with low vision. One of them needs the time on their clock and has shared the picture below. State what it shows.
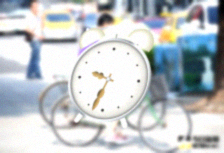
9:33
